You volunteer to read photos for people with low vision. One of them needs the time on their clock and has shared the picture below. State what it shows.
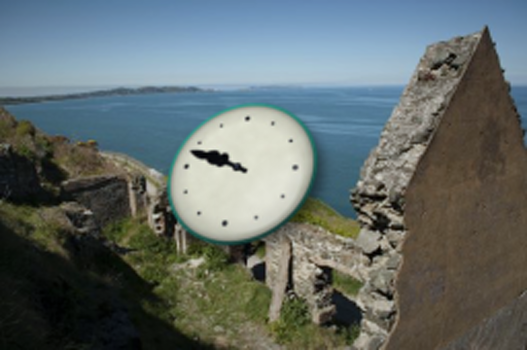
9:48
